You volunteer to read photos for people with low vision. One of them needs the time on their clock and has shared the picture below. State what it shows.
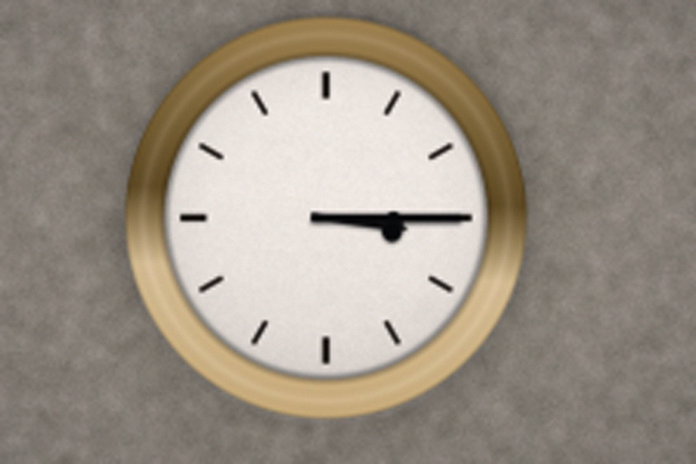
3:15
